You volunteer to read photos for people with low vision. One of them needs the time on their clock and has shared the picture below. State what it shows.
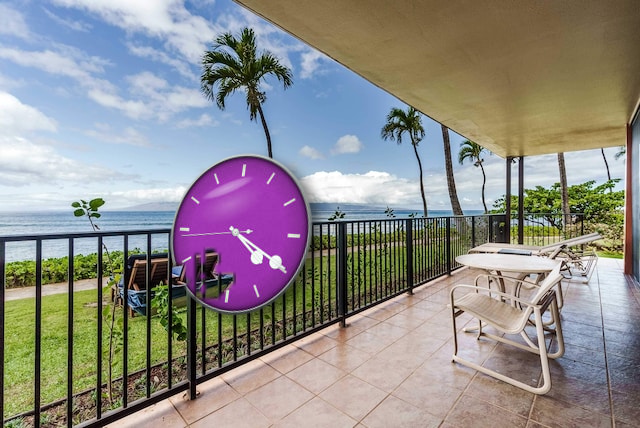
4:19:44
